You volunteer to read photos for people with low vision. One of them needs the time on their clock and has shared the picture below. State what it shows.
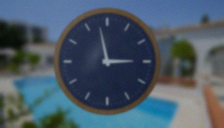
2:58
